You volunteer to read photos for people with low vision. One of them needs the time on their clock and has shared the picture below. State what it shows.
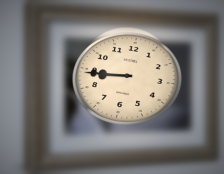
8:44
